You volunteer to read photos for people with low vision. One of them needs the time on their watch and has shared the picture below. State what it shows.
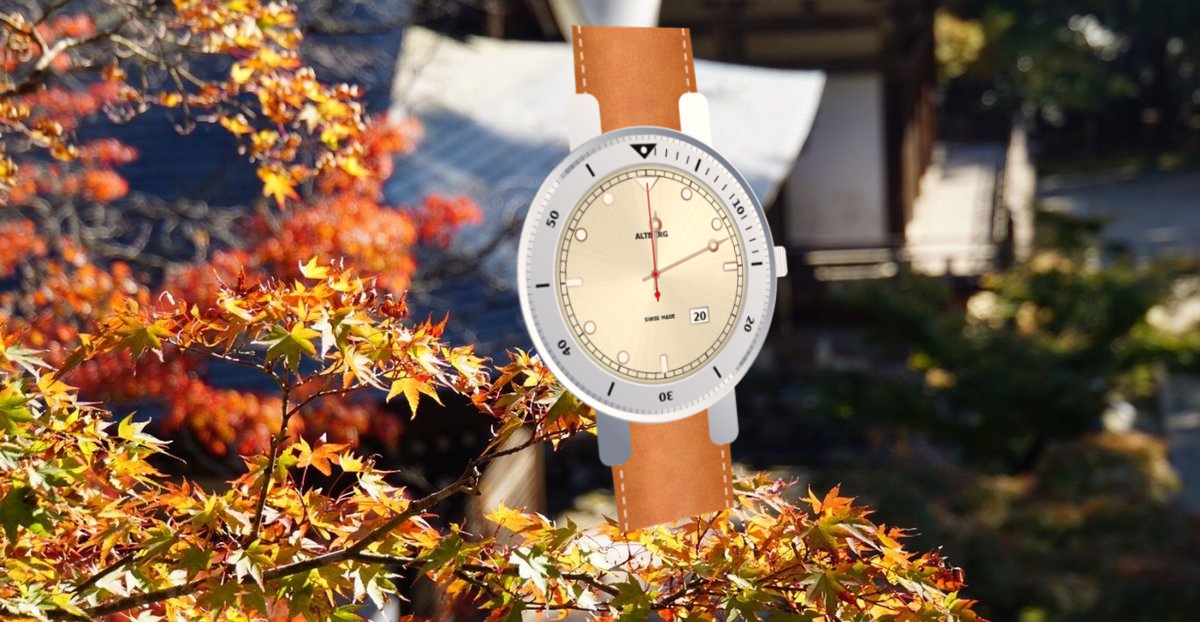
12:12:00
